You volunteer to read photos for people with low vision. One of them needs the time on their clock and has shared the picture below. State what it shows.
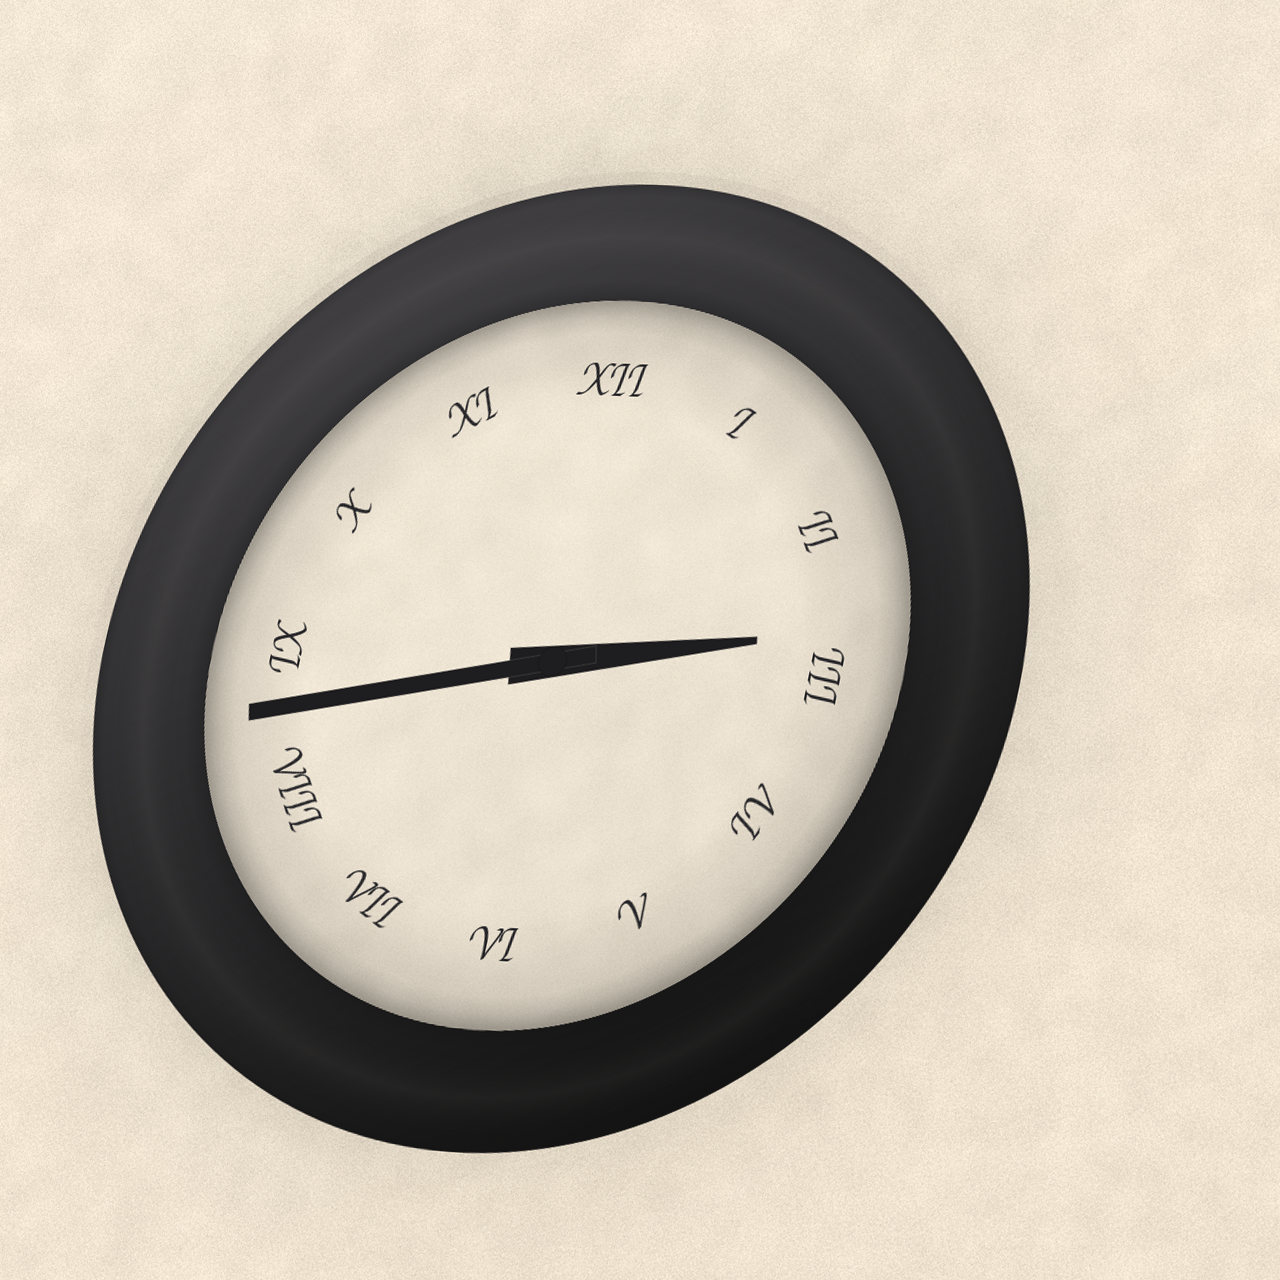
2:43
